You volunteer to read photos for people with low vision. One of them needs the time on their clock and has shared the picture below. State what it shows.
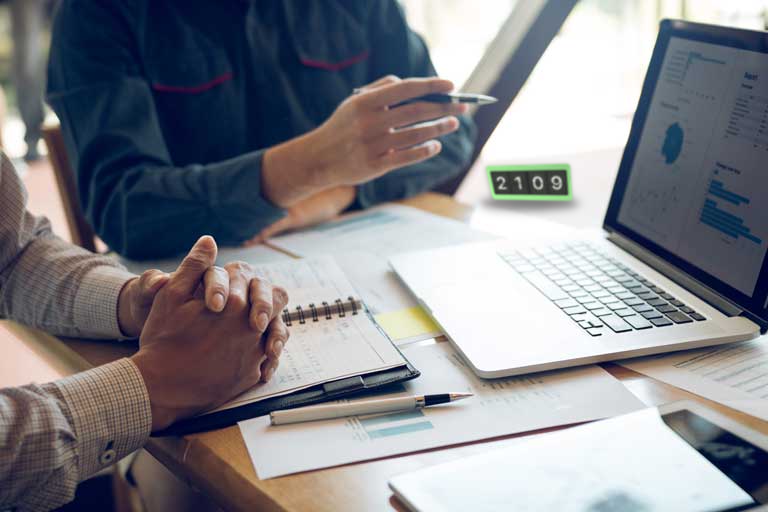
21:09
